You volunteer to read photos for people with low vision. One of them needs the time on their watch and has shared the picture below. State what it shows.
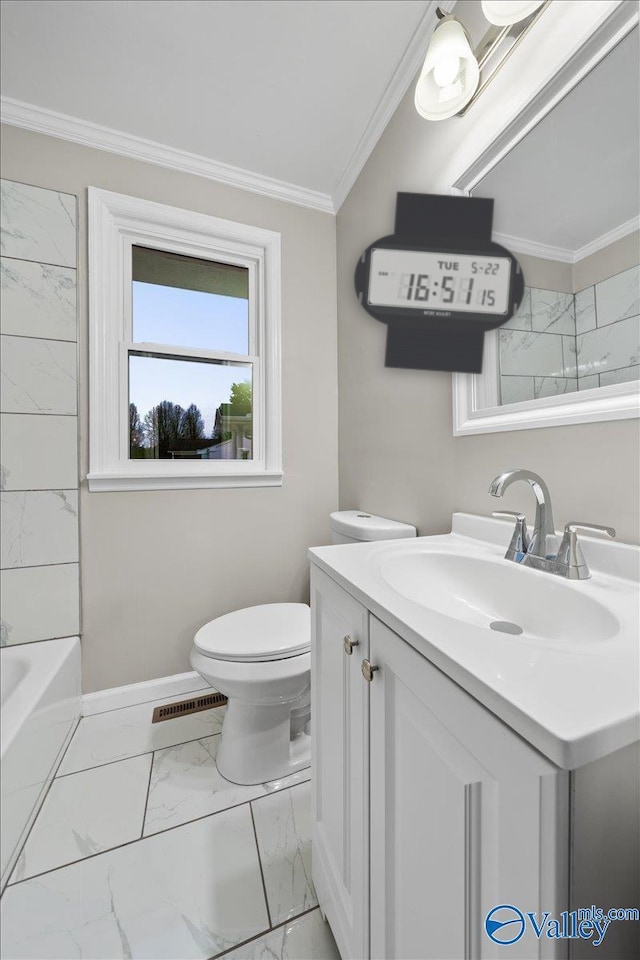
16:51:15
